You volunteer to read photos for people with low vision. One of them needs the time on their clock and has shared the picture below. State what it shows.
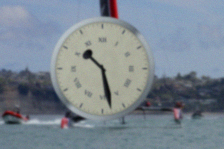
10:28
